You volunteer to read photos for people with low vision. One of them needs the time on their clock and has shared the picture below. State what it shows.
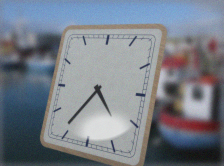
4:36
